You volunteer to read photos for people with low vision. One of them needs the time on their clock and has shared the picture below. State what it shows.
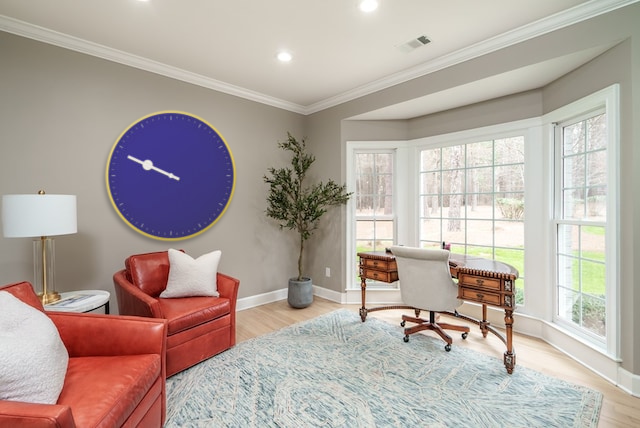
9:49
